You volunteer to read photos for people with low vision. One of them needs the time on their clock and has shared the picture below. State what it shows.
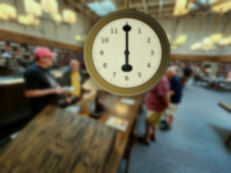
6:00
